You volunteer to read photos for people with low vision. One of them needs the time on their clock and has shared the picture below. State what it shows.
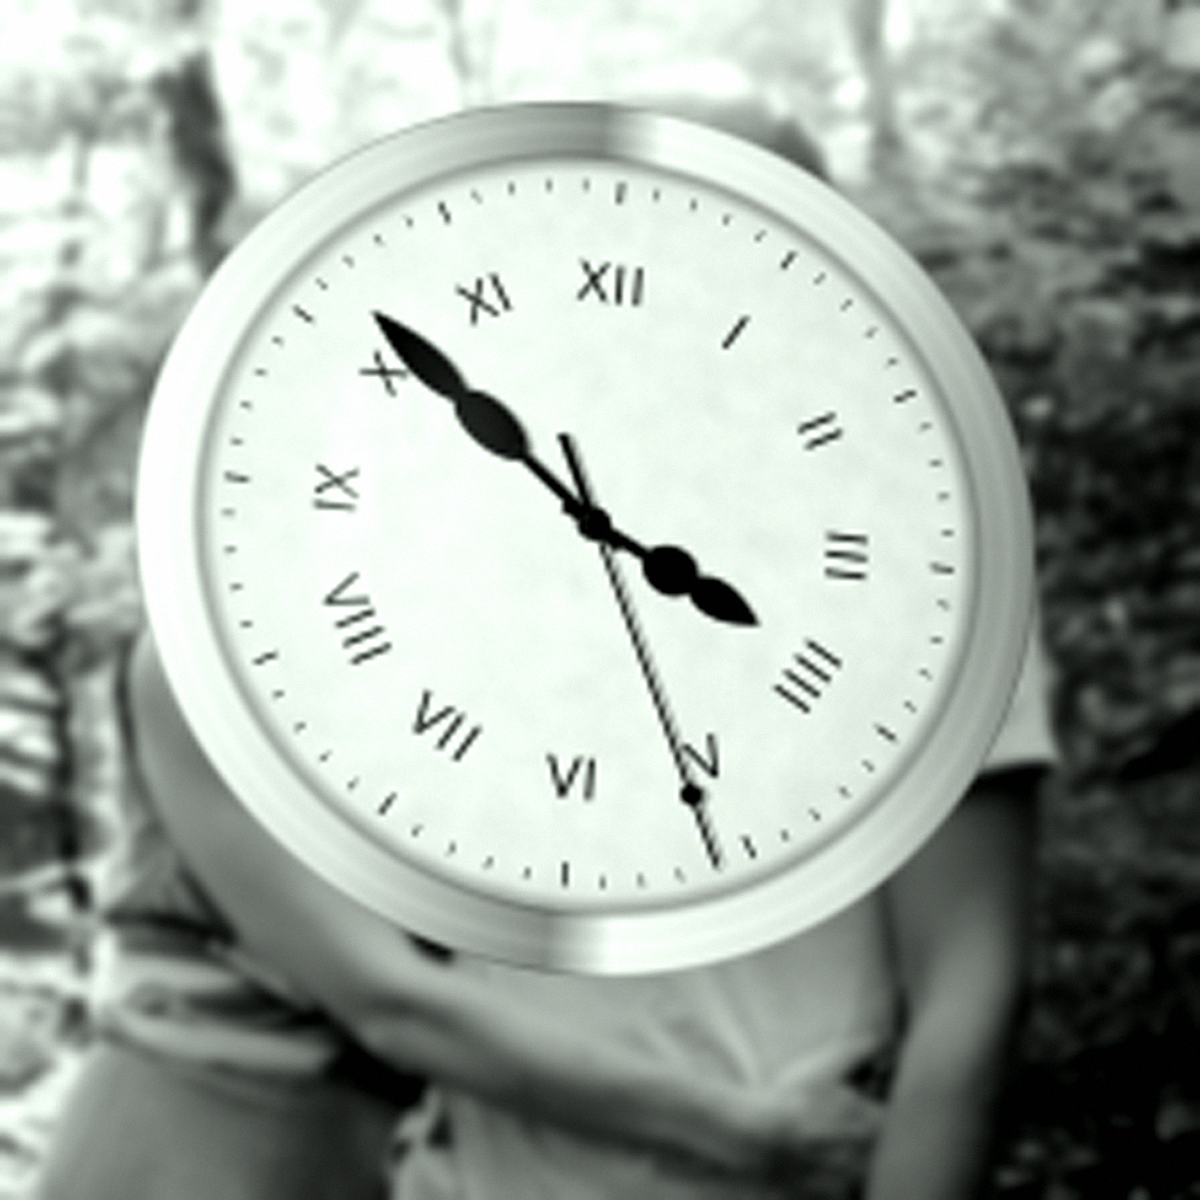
3:51:26
